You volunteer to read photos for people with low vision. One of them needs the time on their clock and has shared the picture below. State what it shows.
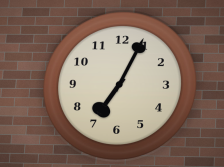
7:04
